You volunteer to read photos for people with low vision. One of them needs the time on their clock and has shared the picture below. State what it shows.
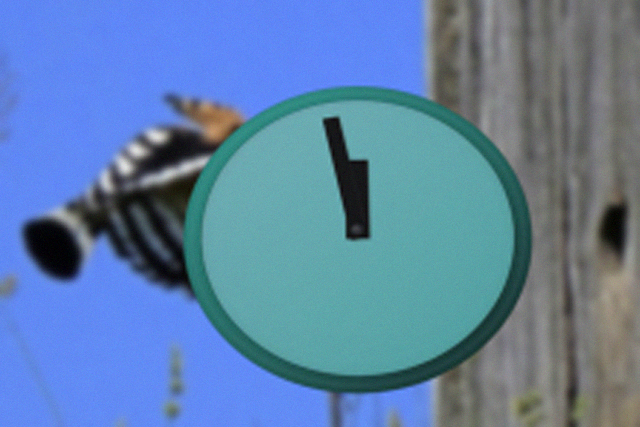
11:58
